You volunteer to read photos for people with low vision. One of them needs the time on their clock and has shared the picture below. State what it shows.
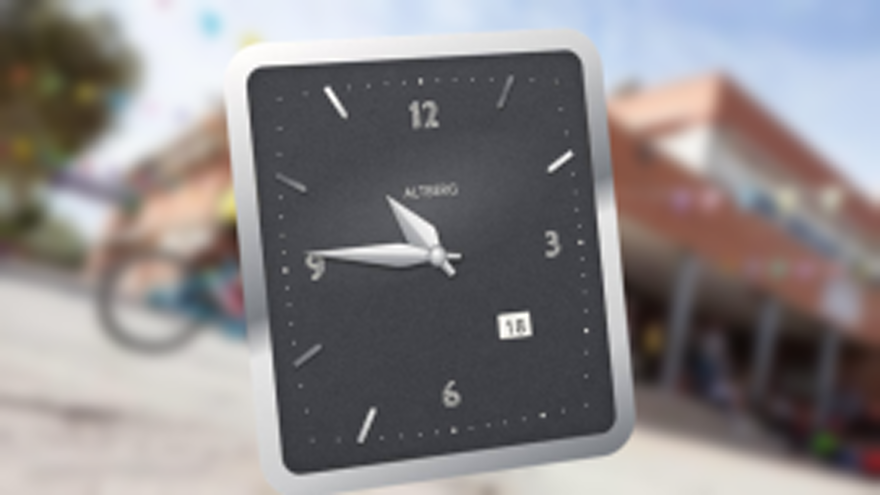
10:46
